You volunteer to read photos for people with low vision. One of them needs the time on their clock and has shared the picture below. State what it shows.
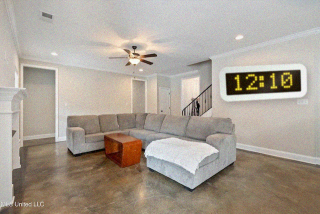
12:10
